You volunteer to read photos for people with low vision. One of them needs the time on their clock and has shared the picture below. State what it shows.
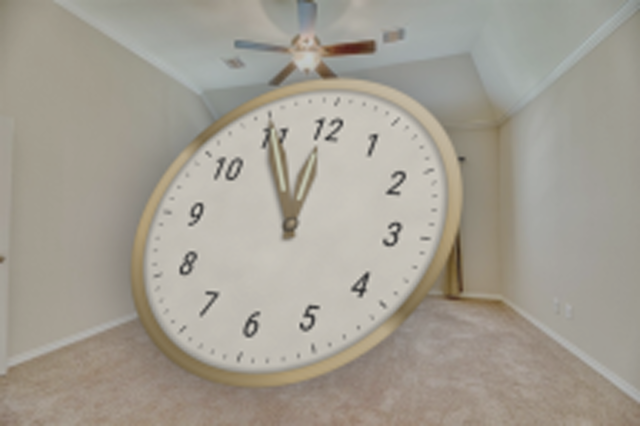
11:55
